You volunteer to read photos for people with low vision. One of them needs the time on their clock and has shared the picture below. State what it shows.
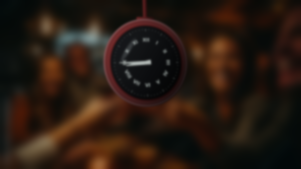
8:45
